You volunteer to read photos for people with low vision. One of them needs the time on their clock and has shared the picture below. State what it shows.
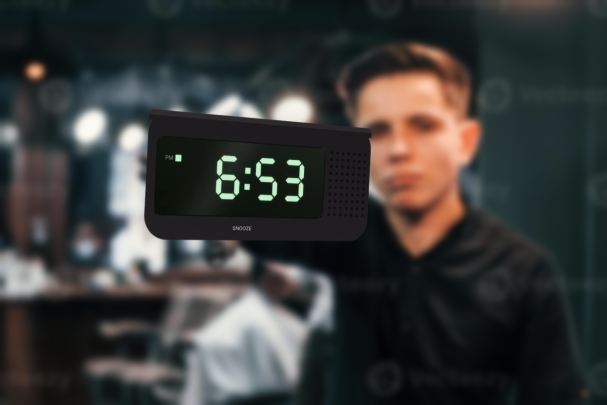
6:53
